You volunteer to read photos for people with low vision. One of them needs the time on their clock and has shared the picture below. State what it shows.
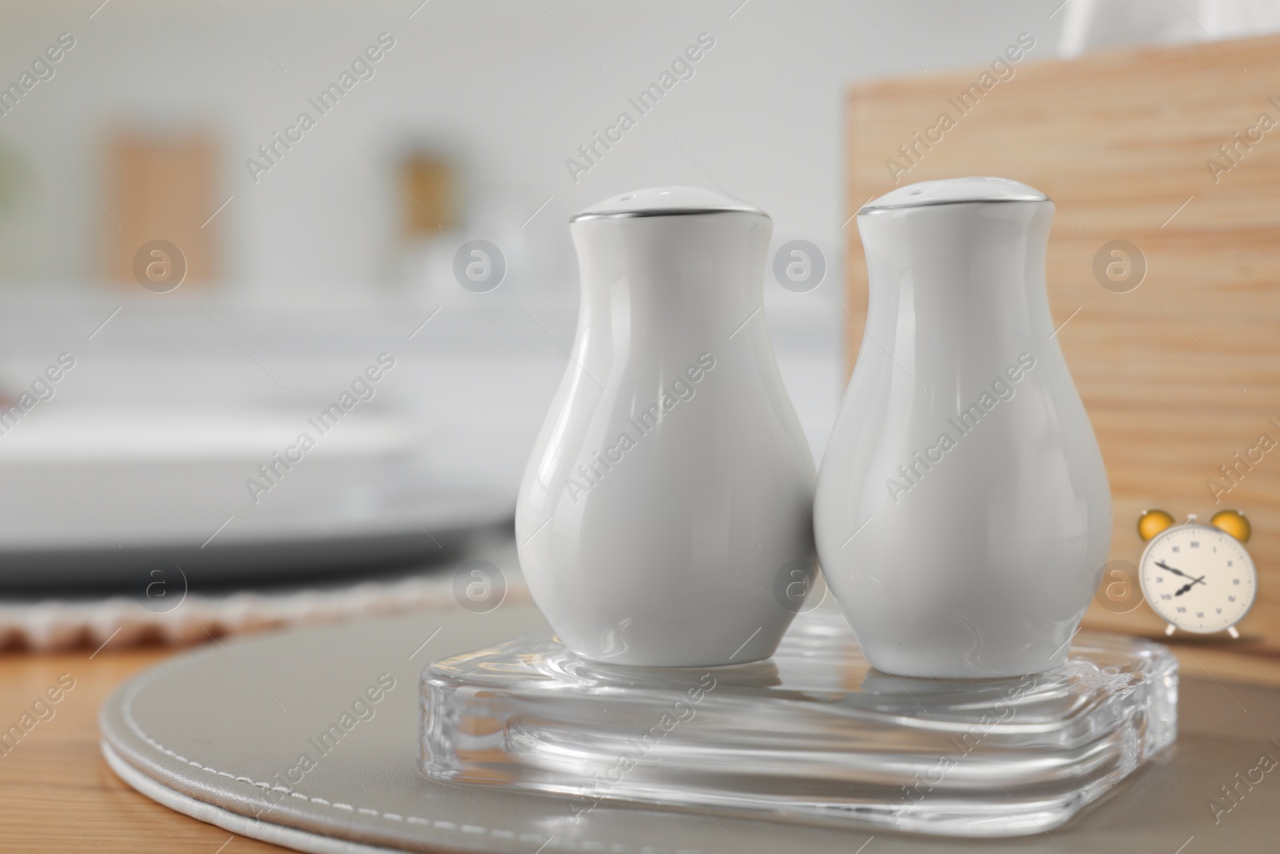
7:49
